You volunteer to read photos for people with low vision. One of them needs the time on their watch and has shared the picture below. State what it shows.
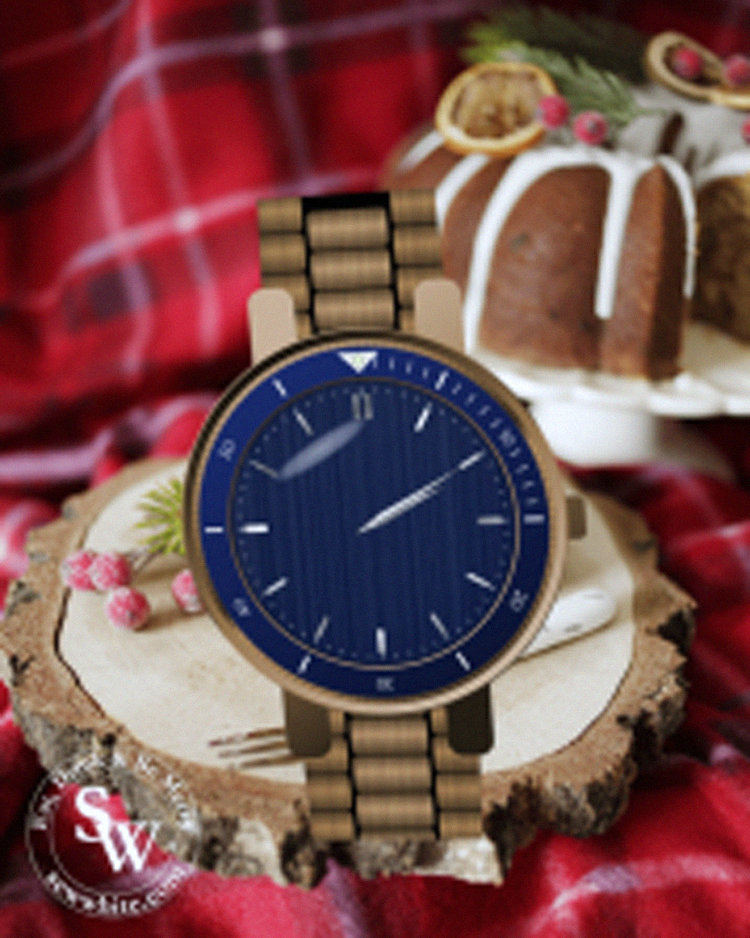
2:10
